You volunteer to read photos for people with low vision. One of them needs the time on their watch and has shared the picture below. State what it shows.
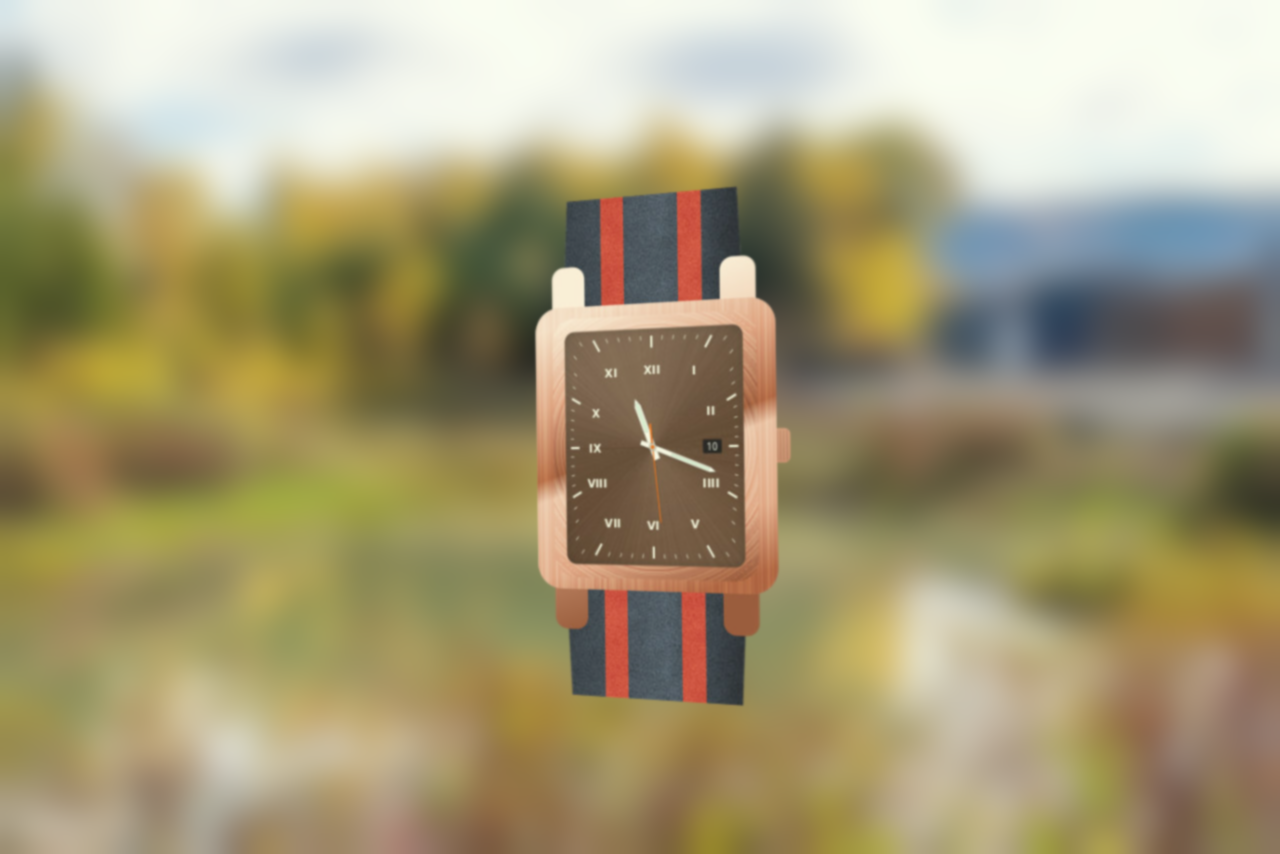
11:18:29
